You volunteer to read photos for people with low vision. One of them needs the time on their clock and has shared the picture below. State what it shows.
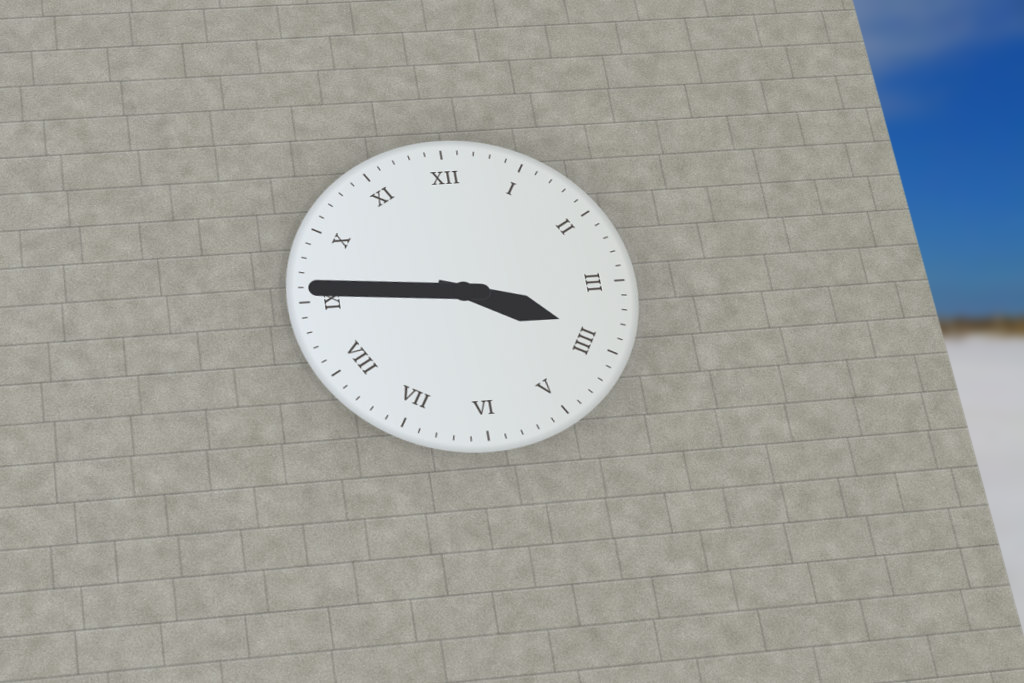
3:46
